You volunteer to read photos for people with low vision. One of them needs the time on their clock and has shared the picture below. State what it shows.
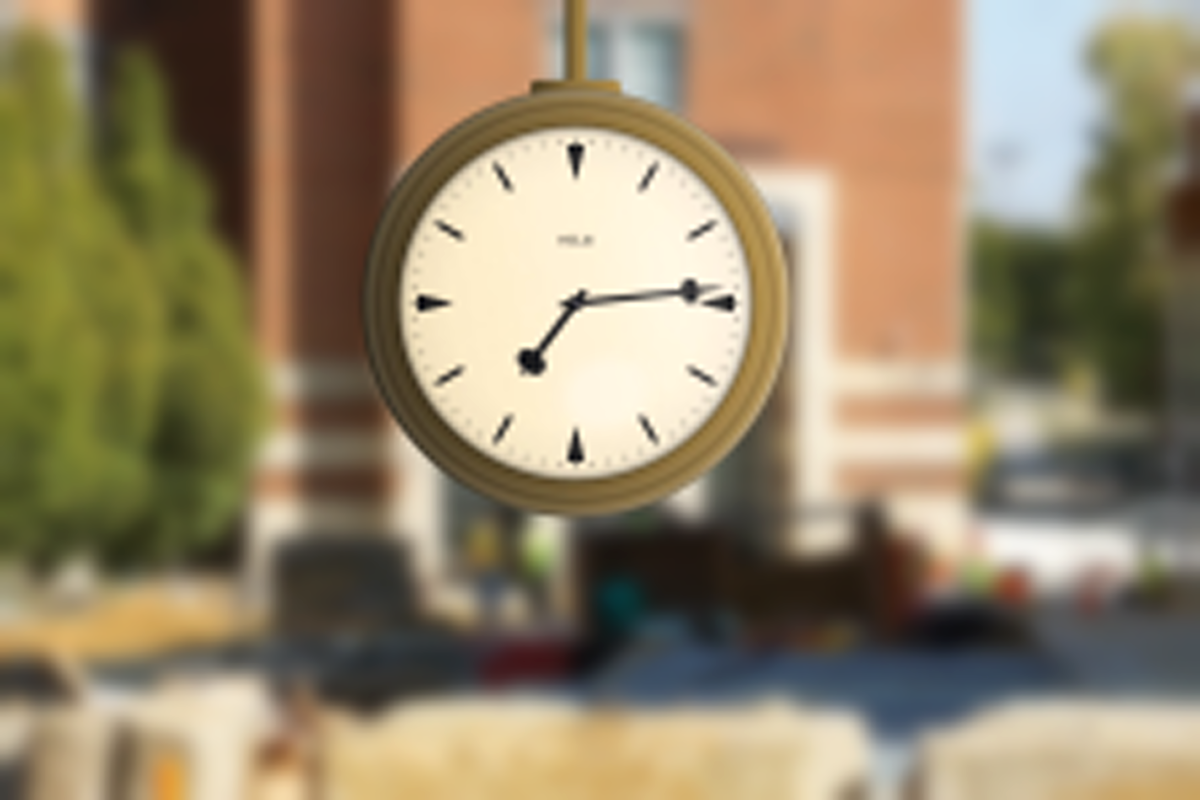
7:14
